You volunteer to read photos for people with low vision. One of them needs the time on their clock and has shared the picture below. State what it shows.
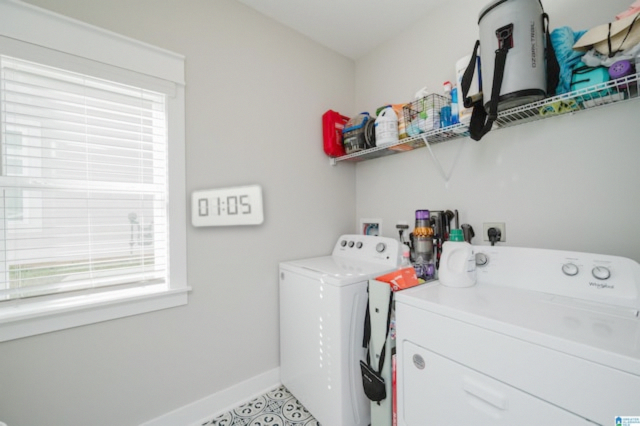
1:05
